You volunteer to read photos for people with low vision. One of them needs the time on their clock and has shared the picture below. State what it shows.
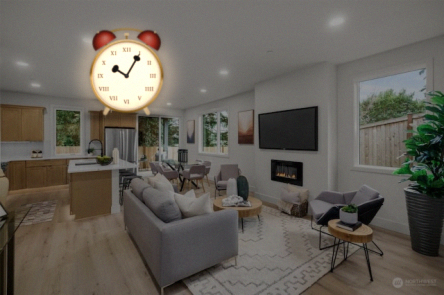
10:05
